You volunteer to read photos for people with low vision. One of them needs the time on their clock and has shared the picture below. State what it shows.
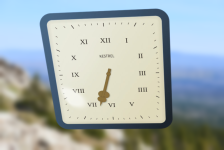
6:33
